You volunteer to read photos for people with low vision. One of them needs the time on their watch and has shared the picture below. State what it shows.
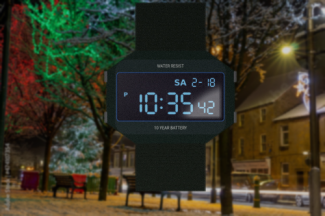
10:35:42
